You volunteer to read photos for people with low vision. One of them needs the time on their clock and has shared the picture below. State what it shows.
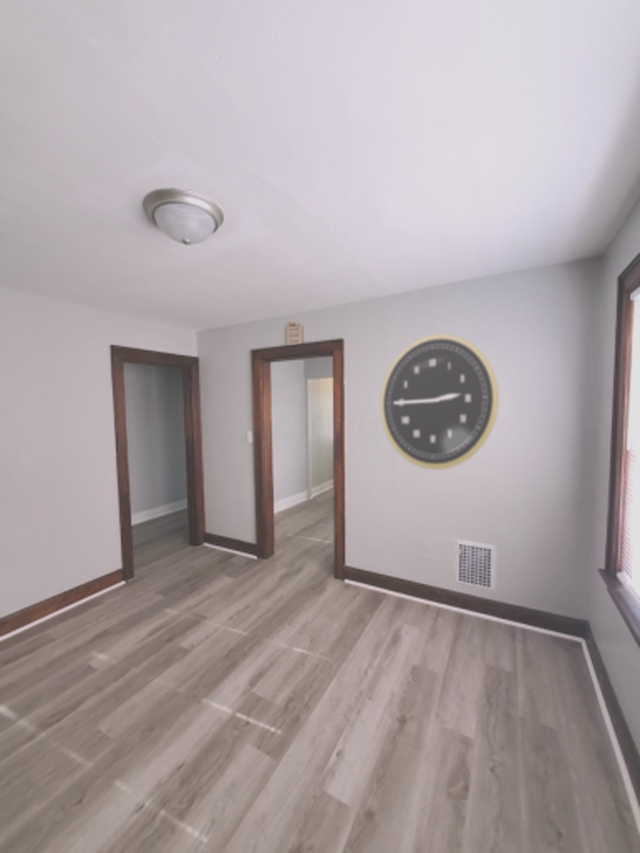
2:45
